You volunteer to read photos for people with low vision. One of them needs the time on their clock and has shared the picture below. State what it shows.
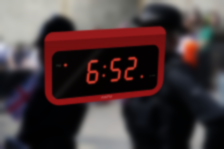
6:52
